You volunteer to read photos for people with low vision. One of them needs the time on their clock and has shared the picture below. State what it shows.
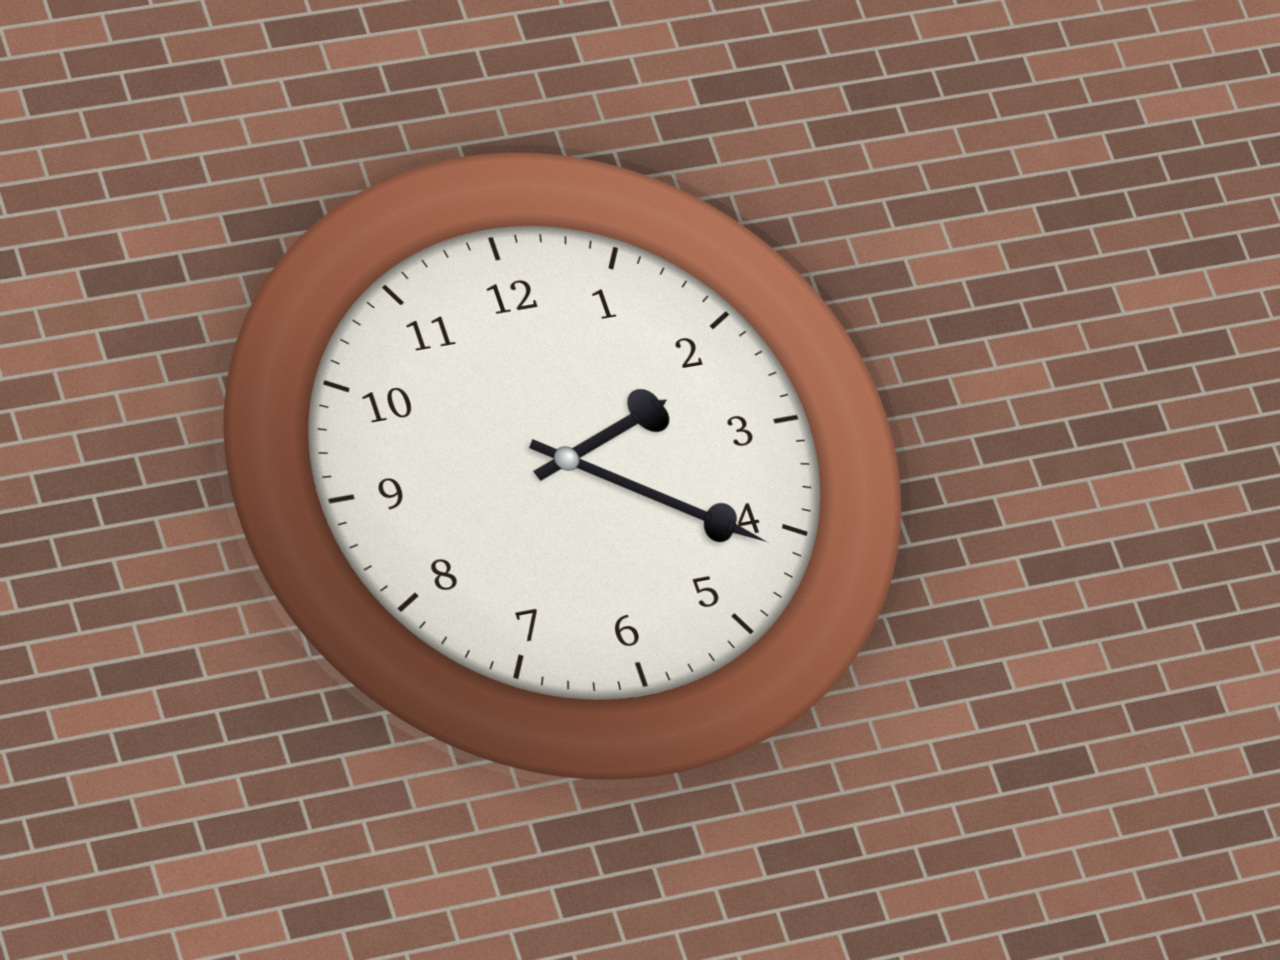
2:21
